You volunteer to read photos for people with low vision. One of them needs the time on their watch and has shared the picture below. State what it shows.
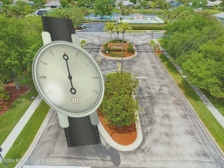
6:00
